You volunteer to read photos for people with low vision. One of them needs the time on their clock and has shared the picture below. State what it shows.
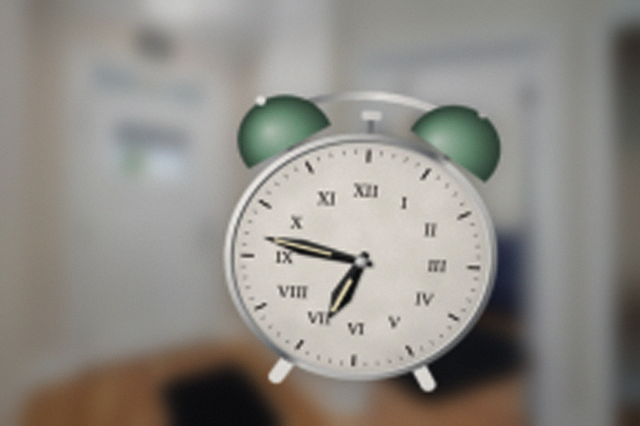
6:47
